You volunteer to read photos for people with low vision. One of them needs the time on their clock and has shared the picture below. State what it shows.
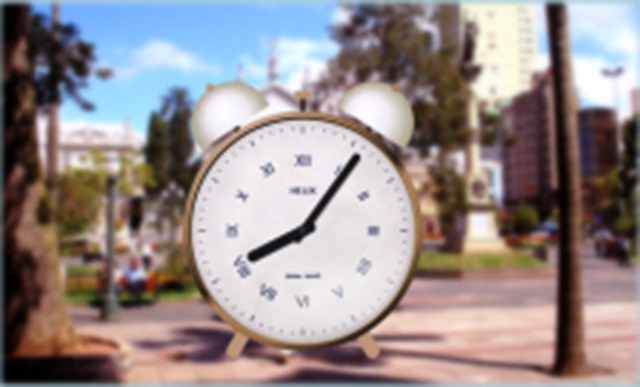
8:06
